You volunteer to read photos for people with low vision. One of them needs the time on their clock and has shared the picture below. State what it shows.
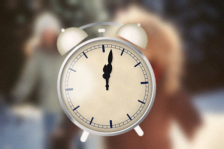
12:02
